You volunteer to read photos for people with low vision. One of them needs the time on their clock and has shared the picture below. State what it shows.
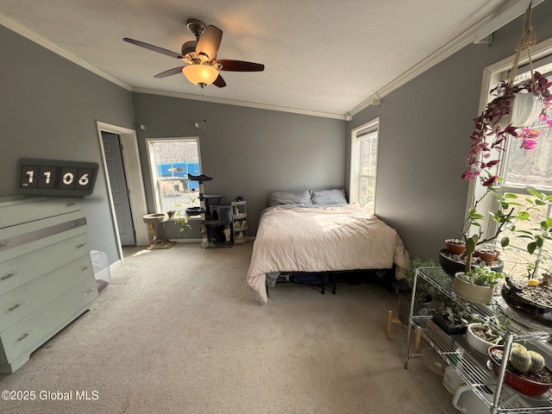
11:06
